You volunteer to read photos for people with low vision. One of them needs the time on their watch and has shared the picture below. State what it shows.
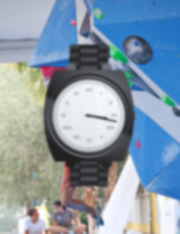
3:17
